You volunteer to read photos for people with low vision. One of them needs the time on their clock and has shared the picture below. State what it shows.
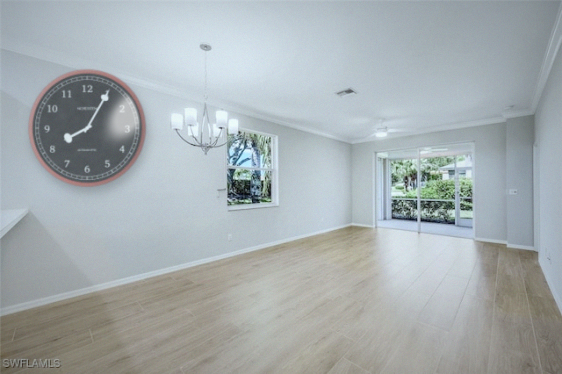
8:05
